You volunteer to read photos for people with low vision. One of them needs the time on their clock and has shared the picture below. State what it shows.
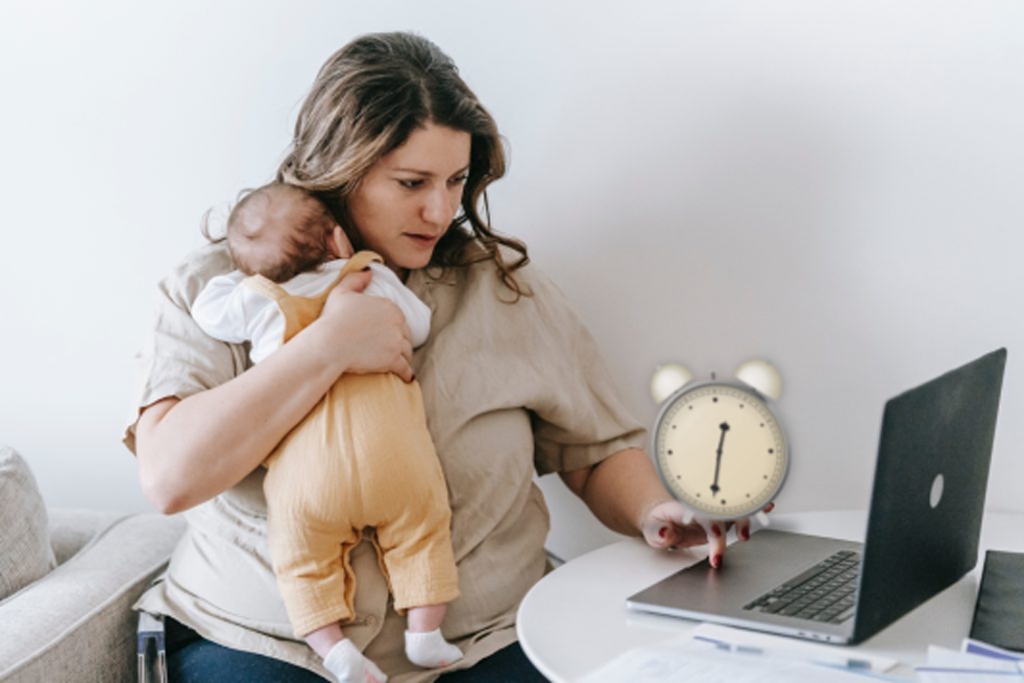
12:32
